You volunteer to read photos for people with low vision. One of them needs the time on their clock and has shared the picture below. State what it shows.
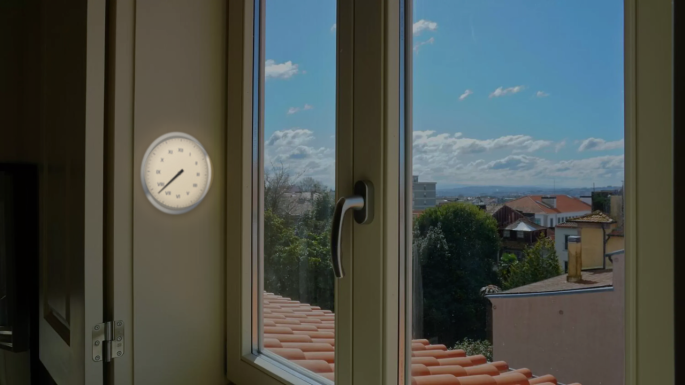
7:38
